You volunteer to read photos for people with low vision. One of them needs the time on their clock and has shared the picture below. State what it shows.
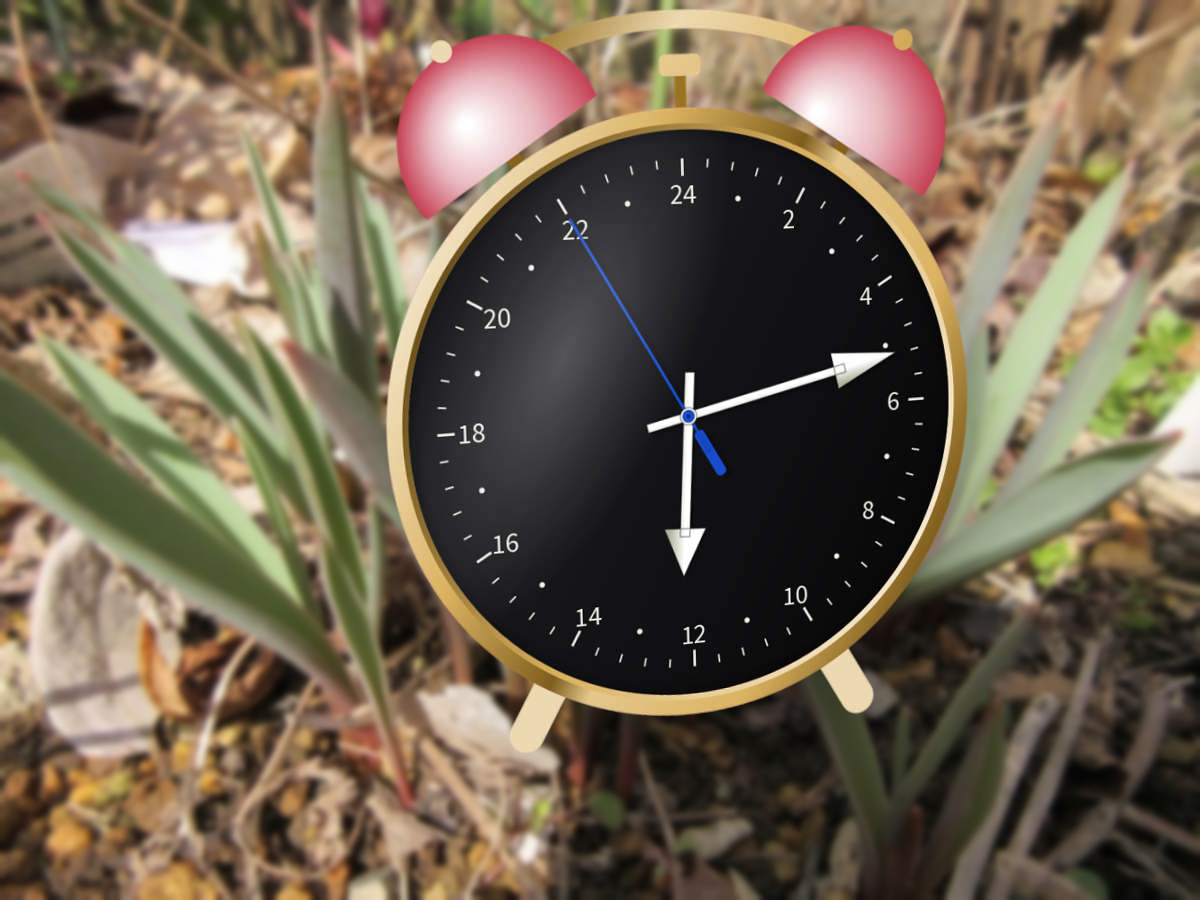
12:12:55
